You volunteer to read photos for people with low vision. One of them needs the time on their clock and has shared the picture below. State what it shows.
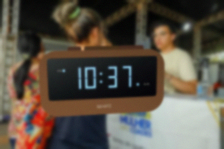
10:37
